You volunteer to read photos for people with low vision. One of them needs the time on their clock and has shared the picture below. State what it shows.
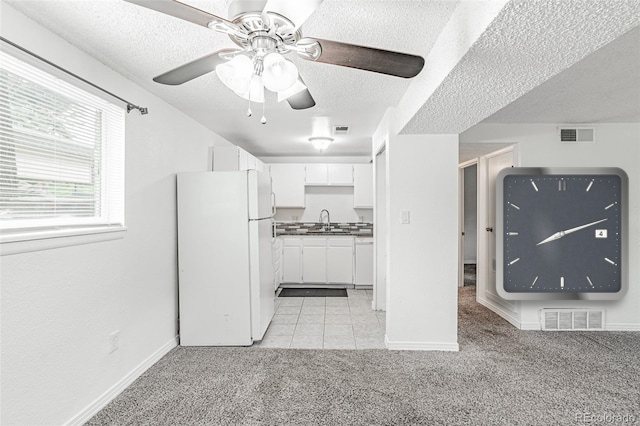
8:12
